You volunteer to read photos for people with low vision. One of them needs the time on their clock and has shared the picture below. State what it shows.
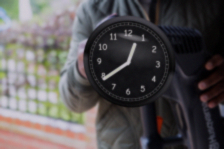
12:39
